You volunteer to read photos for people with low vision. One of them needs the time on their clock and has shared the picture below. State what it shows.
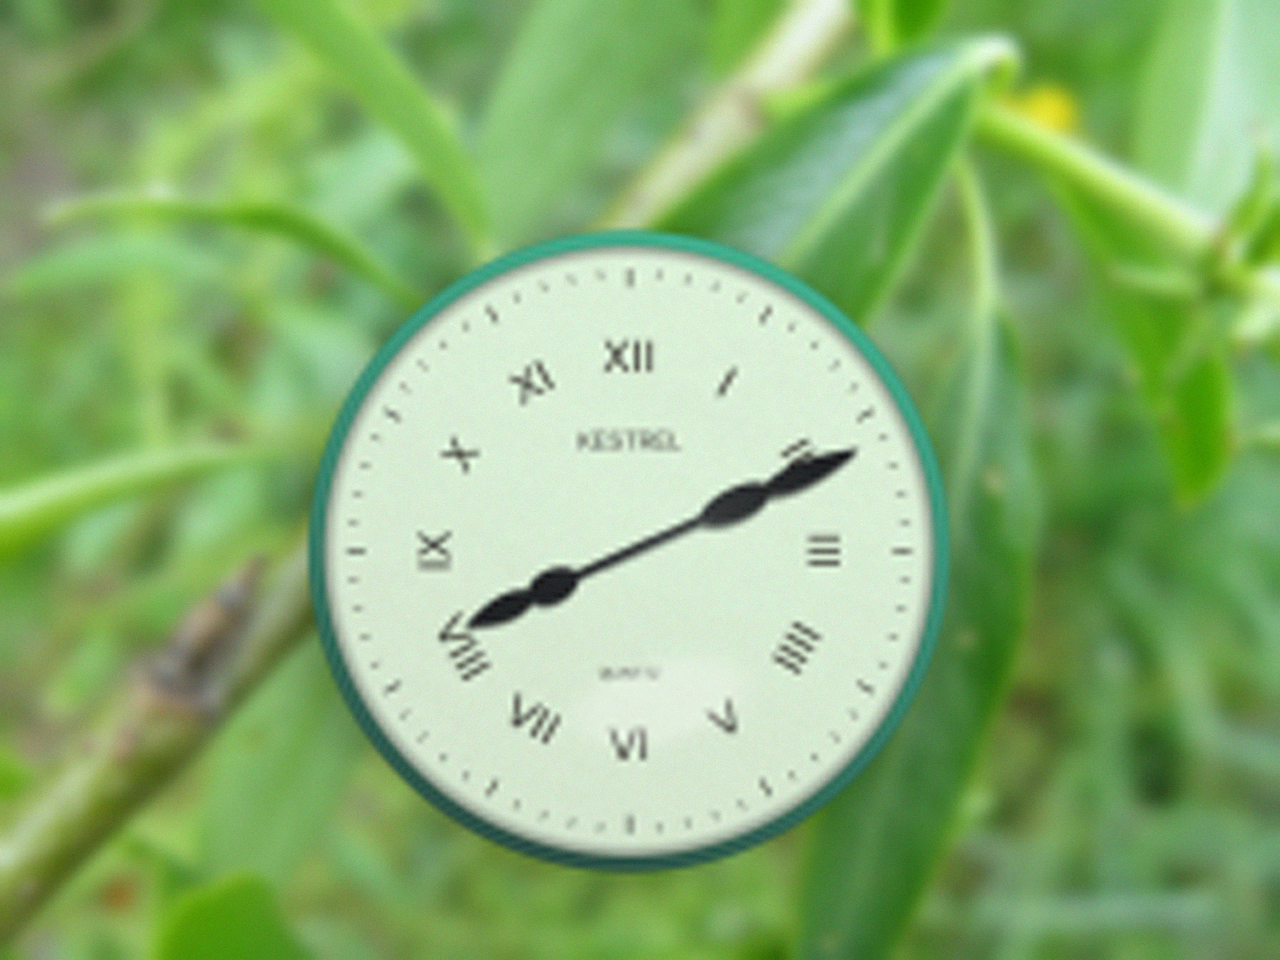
8:11
